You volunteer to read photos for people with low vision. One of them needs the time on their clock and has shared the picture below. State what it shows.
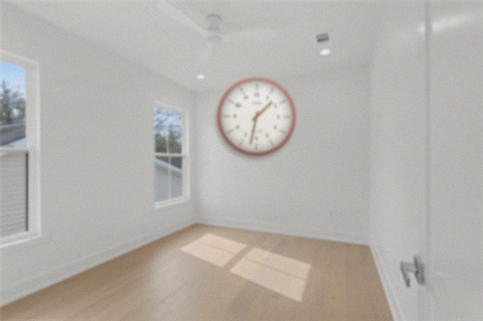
1:32
